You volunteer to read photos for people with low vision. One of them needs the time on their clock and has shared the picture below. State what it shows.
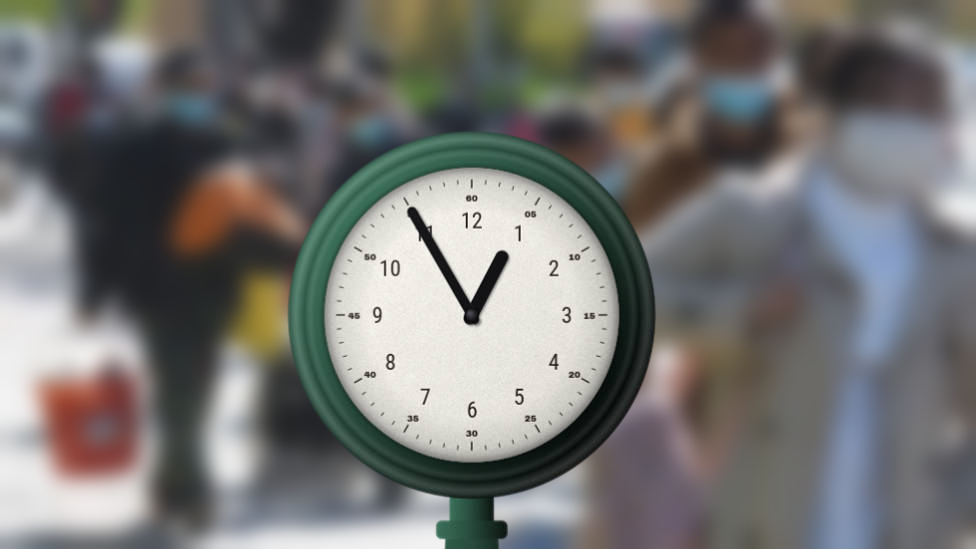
12:55
